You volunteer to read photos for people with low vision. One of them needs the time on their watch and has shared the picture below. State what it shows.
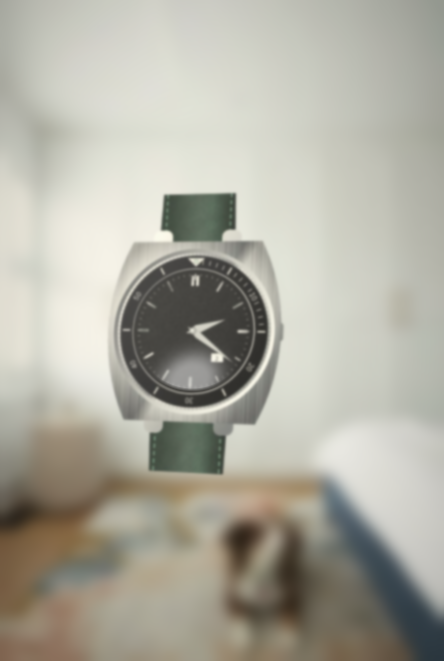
2:21
